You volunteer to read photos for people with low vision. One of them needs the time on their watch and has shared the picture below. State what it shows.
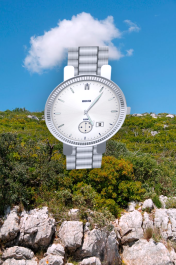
5:06
